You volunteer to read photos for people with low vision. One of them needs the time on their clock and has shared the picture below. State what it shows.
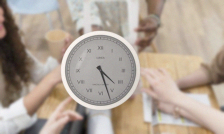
4:27
